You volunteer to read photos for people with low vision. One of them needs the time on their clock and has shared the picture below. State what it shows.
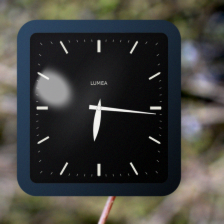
6:16
